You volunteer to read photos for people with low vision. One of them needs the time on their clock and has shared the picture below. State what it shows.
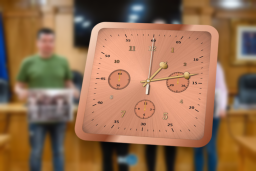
1:13
